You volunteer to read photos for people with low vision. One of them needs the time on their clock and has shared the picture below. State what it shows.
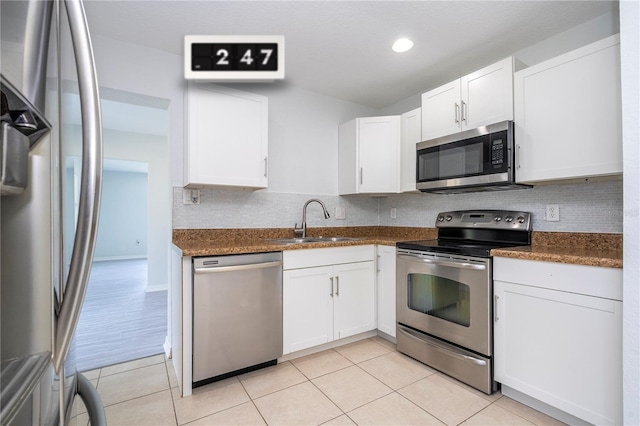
2:47
